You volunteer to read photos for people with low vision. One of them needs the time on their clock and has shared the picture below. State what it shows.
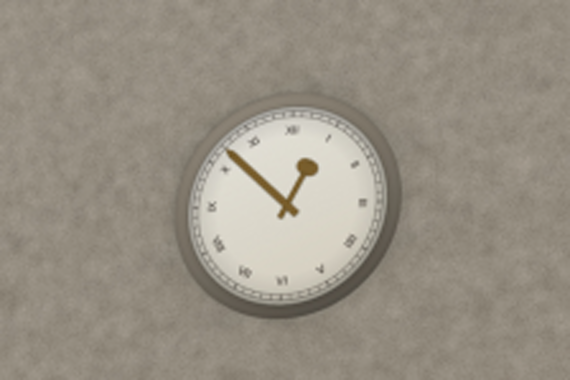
12:52
